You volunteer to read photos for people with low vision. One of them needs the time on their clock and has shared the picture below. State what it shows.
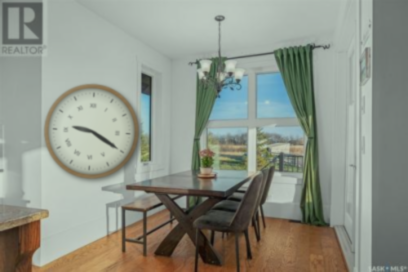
9:20
